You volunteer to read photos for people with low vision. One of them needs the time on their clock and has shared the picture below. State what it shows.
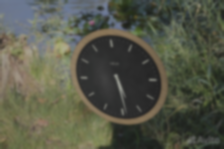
5:29
